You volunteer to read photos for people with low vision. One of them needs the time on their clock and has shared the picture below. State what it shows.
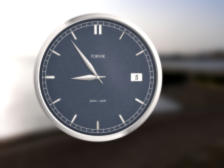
8:54
